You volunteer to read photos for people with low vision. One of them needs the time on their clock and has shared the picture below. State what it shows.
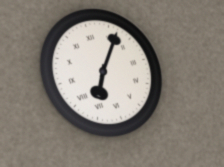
7:07
